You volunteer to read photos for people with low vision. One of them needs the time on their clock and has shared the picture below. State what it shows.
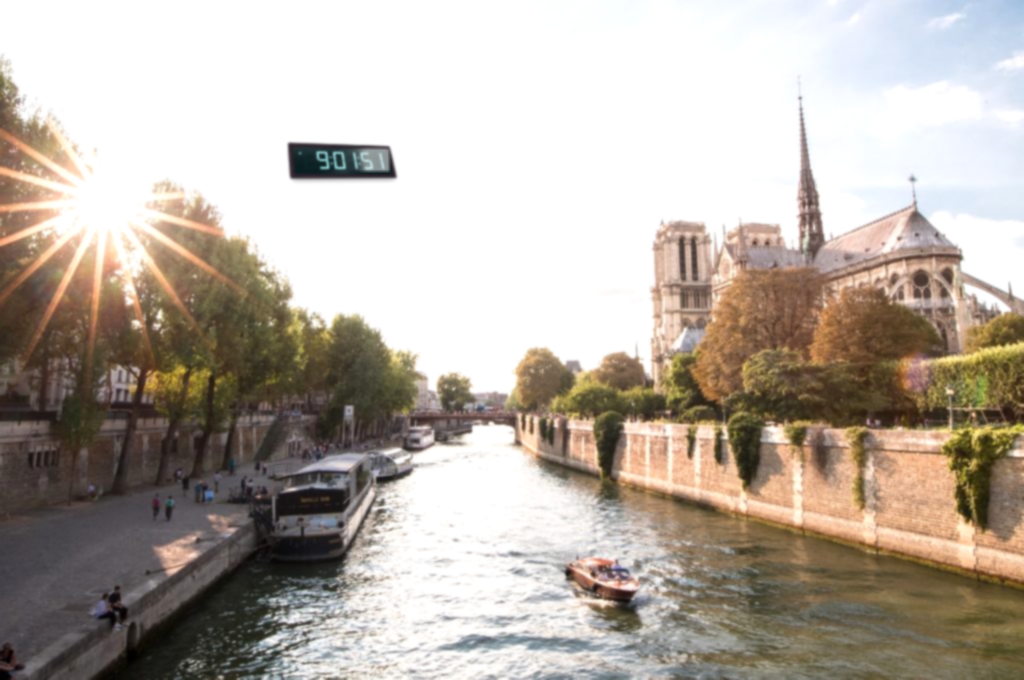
9:01:51
